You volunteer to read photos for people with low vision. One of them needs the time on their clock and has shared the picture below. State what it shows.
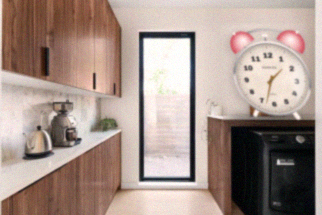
1:33
